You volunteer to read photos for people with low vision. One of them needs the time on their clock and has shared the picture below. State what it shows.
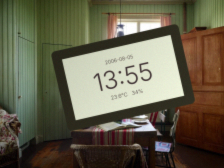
13:55
